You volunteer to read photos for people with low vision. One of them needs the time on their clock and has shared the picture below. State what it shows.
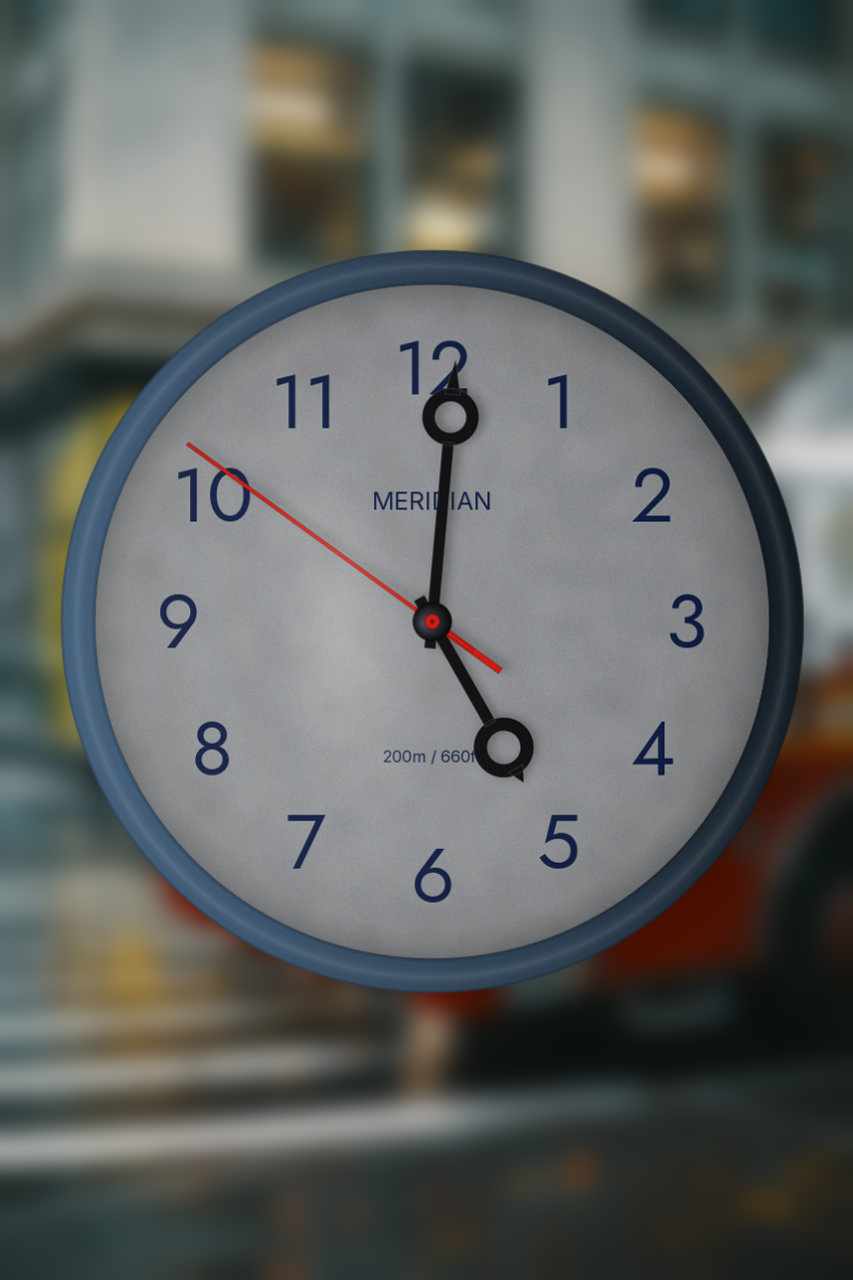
5:00:51
